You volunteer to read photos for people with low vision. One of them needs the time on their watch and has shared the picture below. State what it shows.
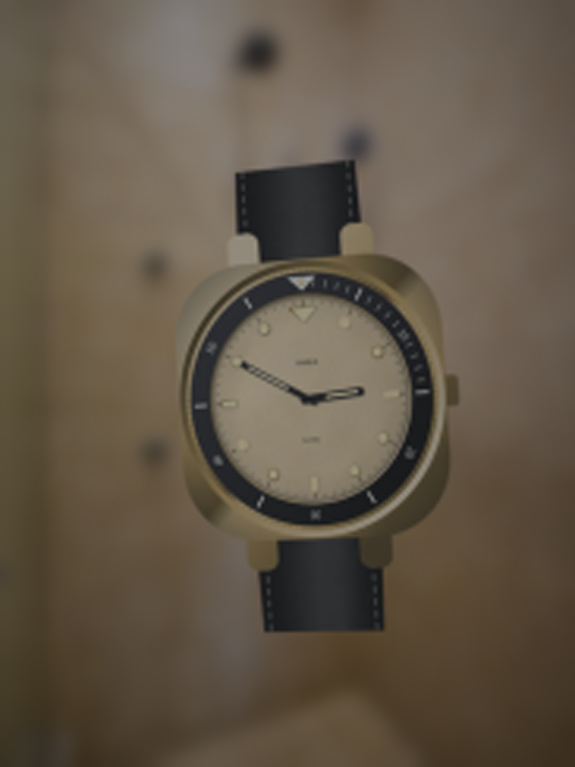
2:50
